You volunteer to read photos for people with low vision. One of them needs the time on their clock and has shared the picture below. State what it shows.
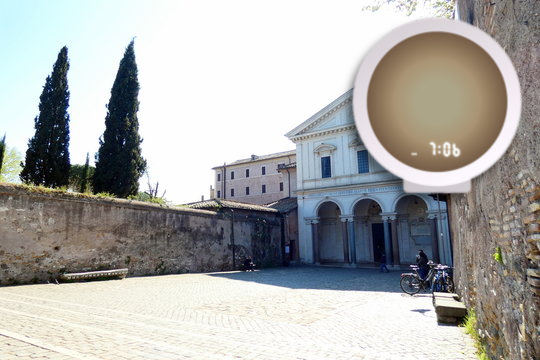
7:06
